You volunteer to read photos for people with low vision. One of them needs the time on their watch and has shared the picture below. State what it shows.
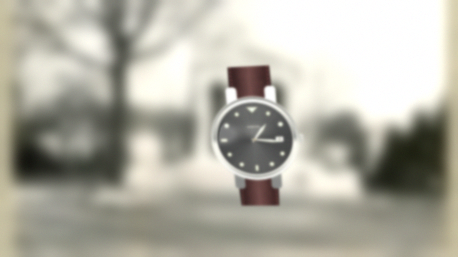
1:16
